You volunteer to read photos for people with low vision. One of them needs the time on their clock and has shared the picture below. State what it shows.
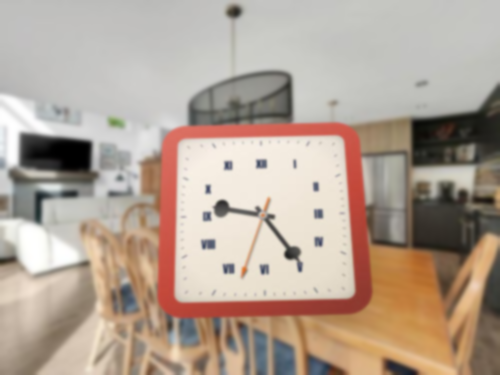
9:24:33
